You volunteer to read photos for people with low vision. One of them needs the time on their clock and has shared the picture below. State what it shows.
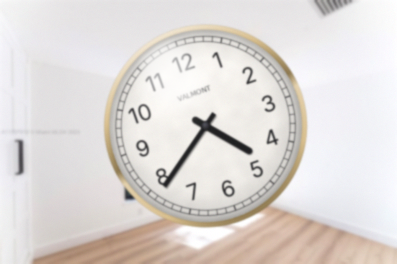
4:39
